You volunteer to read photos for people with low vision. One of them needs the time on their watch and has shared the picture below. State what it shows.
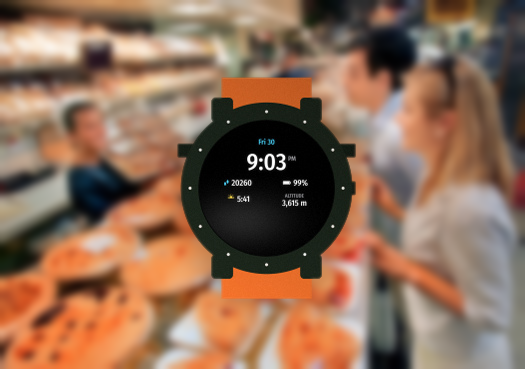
9:03
